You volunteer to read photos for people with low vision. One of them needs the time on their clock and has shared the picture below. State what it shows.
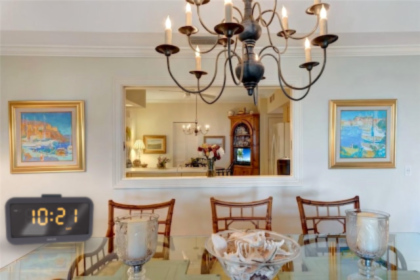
10:21
